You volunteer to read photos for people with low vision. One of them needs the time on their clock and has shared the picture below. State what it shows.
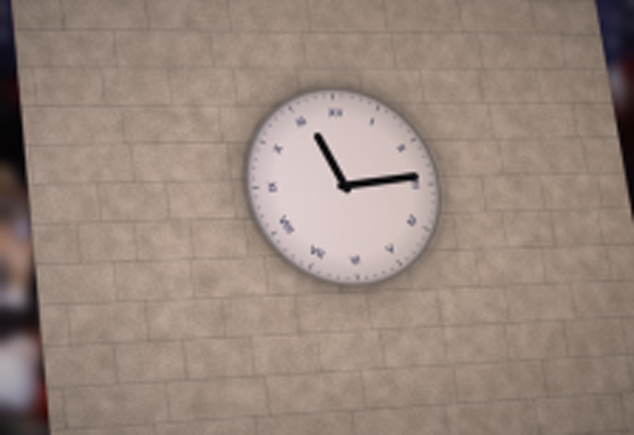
11:14
